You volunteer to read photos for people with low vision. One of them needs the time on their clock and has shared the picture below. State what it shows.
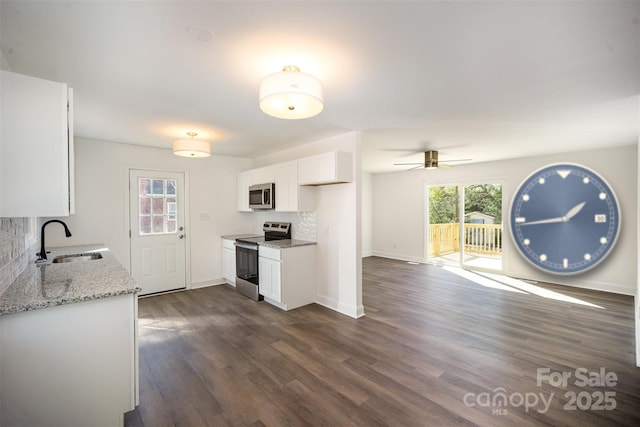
1:44
